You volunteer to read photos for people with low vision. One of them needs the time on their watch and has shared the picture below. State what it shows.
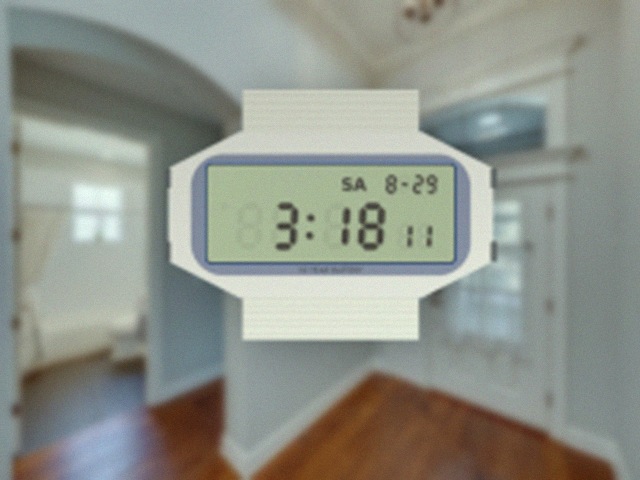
3:18:11
